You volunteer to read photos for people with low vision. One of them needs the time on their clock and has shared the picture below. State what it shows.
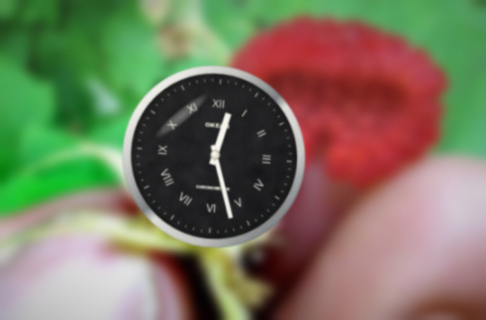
12:27
